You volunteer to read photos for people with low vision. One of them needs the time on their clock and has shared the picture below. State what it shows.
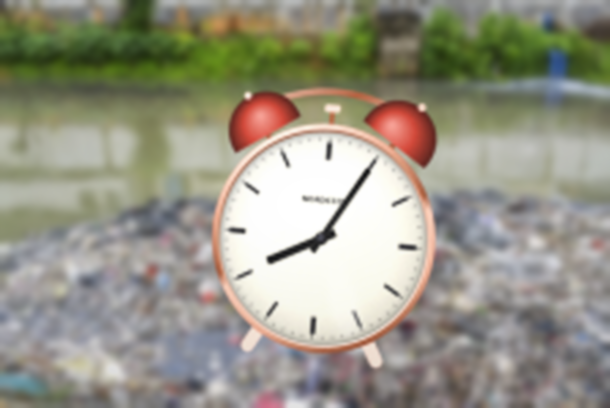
8:05
